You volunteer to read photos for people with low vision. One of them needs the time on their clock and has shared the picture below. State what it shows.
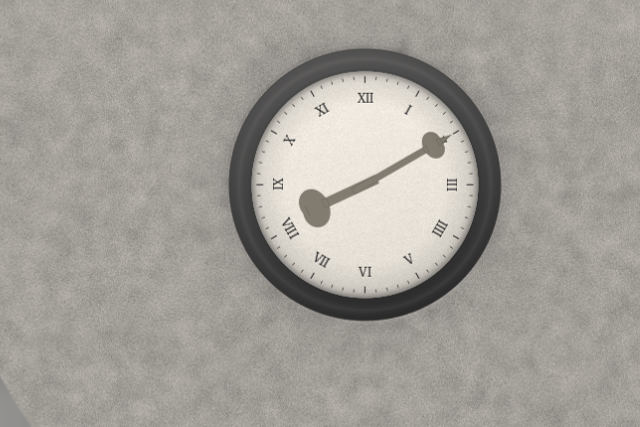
8:10
